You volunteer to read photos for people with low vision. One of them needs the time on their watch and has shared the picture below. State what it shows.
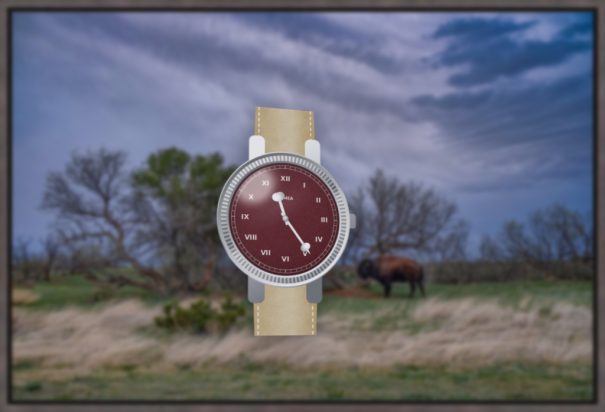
11:24
